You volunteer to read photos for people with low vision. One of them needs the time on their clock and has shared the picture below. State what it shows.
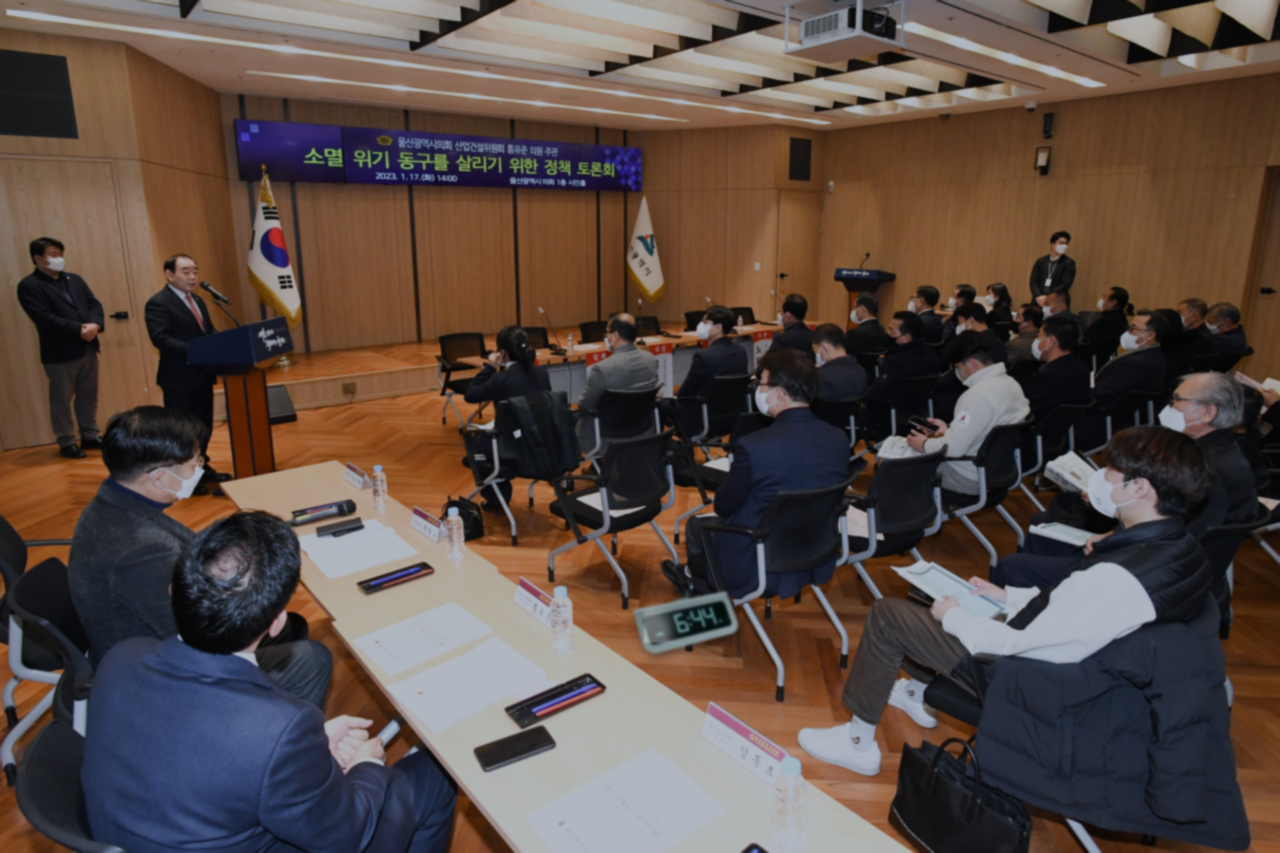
6:44
